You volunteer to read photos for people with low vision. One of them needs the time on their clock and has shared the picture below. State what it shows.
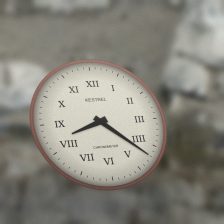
8:22
